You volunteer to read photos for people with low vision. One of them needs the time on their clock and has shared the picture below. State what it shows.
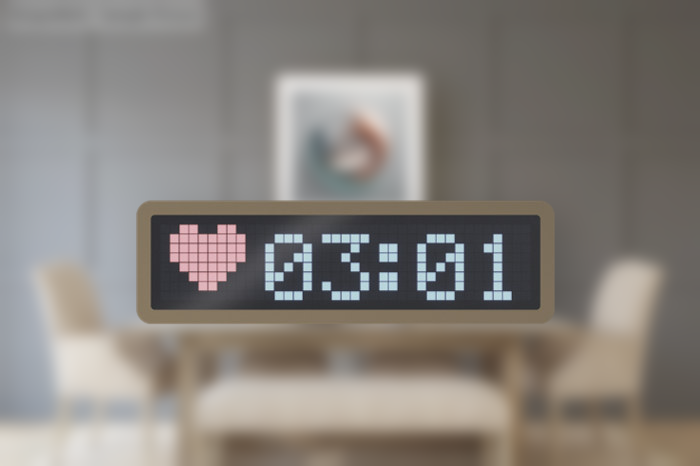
3:01
